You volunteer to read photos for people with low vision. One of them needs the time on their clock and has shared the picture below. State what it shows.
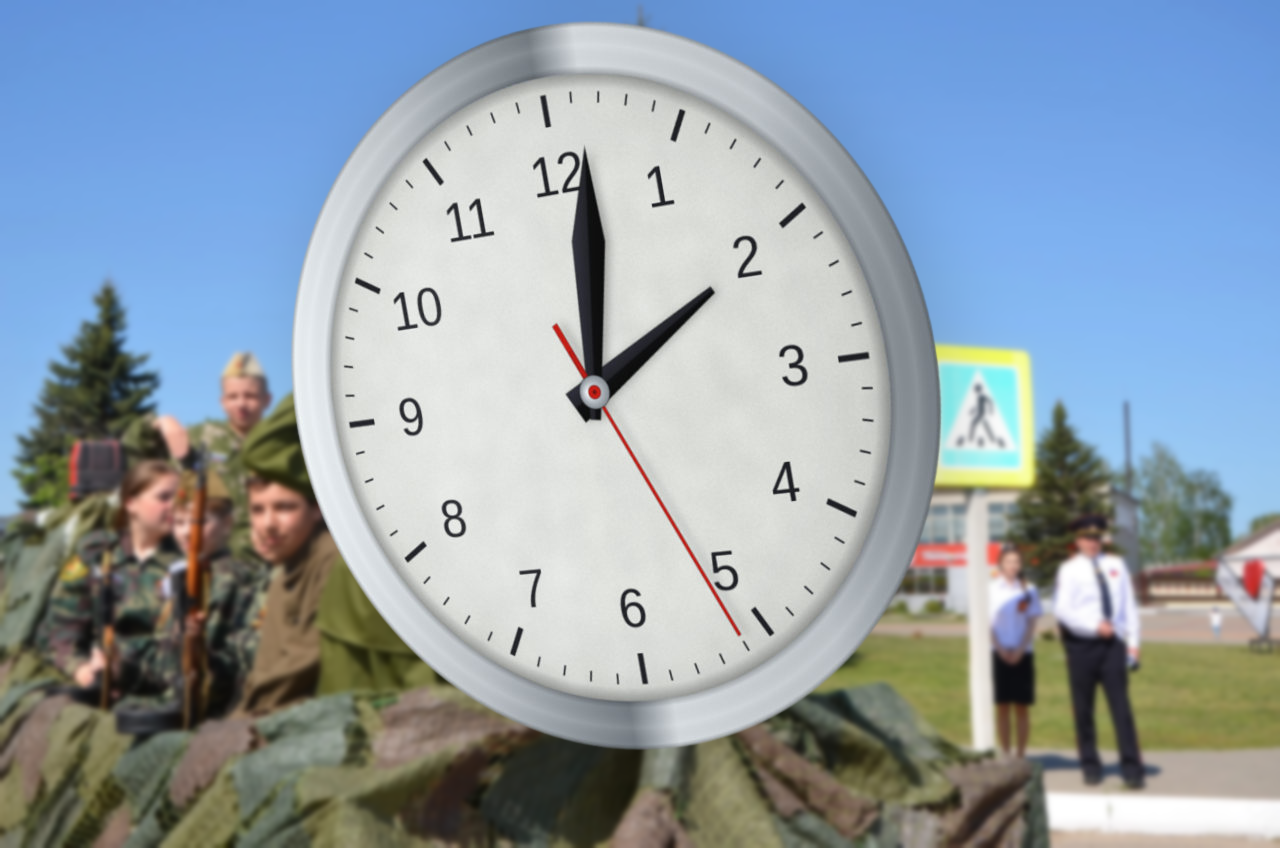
2:01:26
